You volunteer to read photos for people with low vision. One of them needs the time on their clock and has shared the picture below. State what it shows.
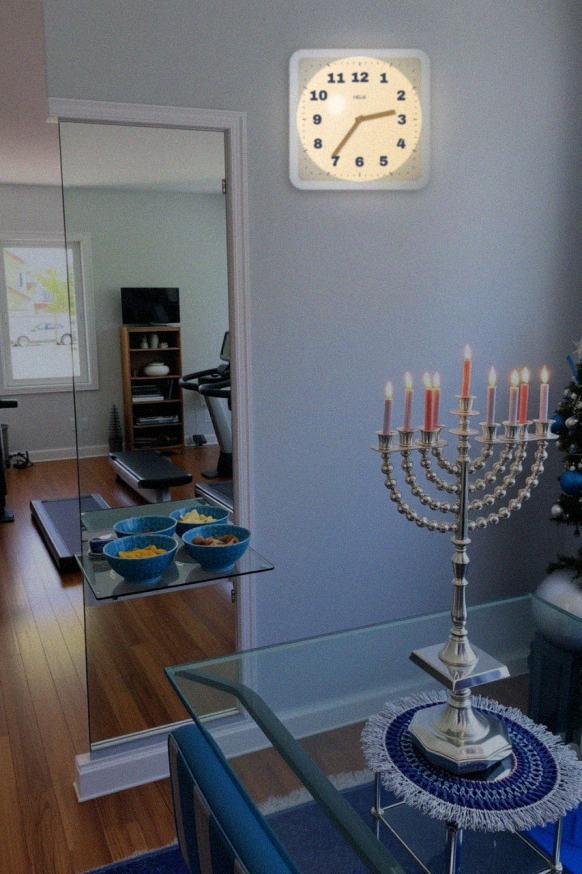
2:36
